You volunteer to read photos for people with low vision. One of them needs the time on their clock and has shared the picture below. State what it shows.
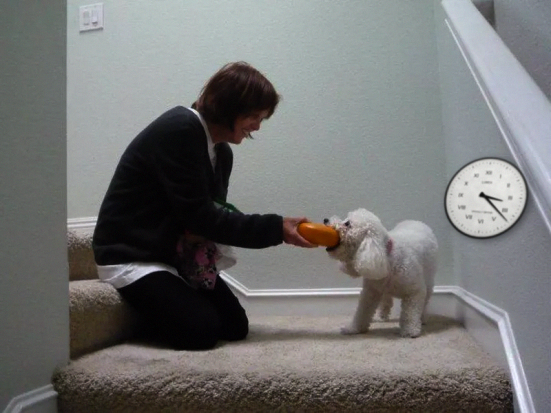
3:22
